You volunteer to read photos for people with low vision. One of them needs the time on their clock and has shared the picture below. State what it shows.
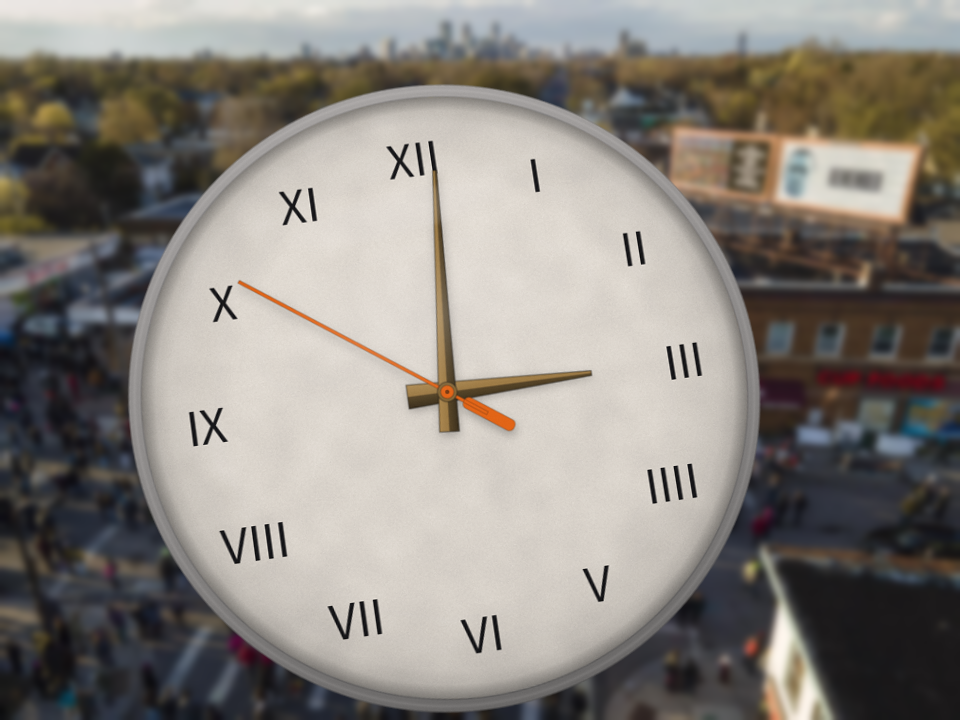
3:00:51
